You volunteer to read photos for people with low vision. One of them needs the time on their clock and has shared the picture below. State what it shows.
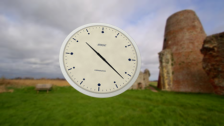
10:22
